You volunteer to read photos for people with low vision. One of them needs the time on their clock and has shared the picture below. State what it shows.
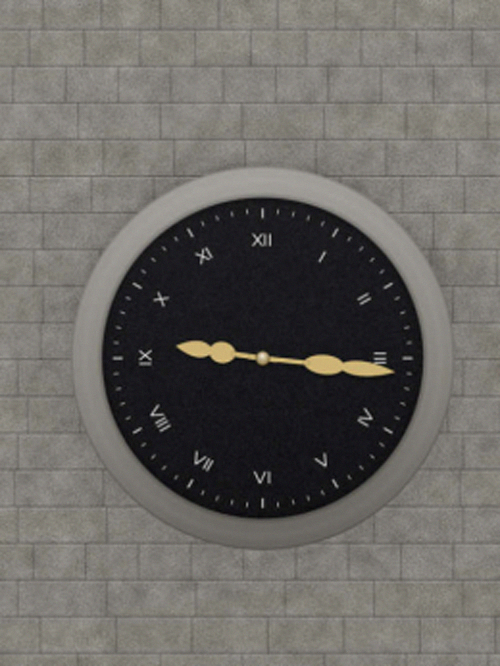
9:16
